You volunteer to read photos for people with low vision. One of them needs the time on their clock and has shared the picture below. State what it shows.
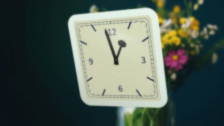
12:58
